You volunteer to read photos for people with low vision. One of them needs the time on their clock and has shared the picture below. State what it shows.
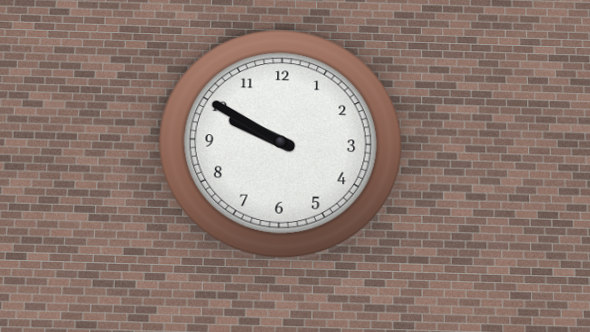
9:50
